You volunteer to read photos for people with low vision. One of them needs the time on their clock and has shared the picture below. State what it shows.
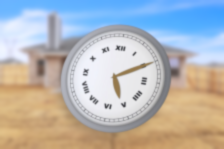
5:10
